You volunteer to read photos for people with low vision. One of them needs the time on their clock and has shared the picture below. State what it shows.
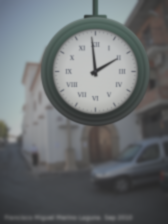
1:59
